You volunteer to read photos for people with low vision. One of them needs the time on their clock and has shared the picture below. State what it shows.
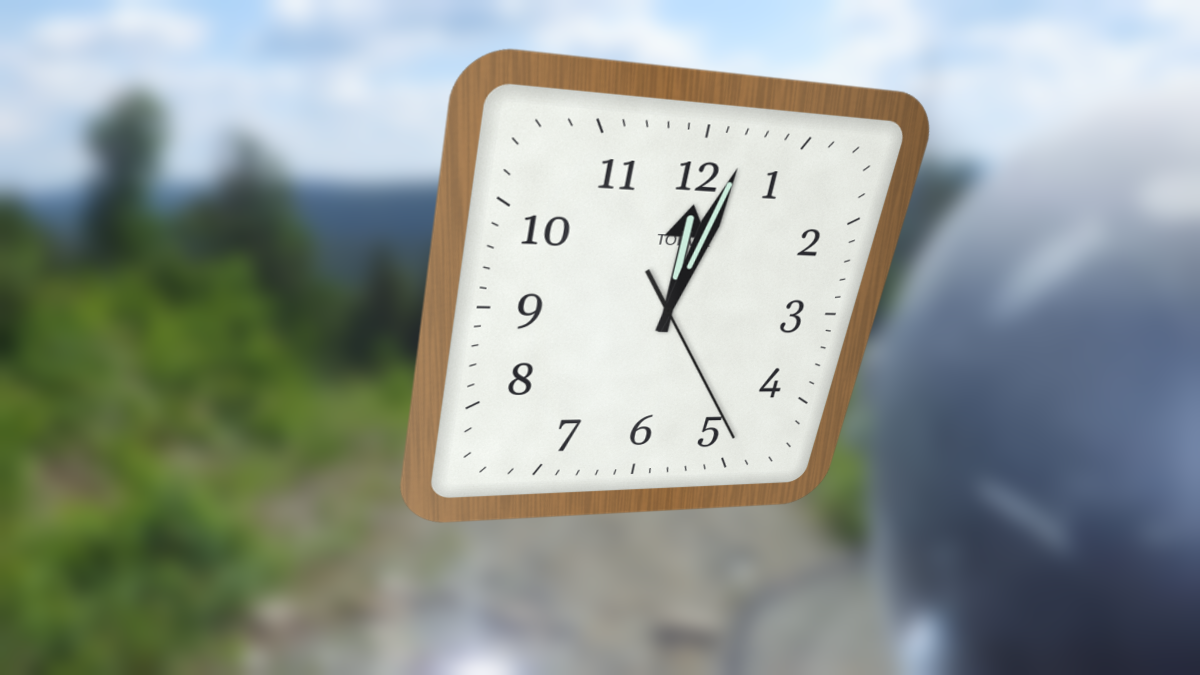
12:02:24
